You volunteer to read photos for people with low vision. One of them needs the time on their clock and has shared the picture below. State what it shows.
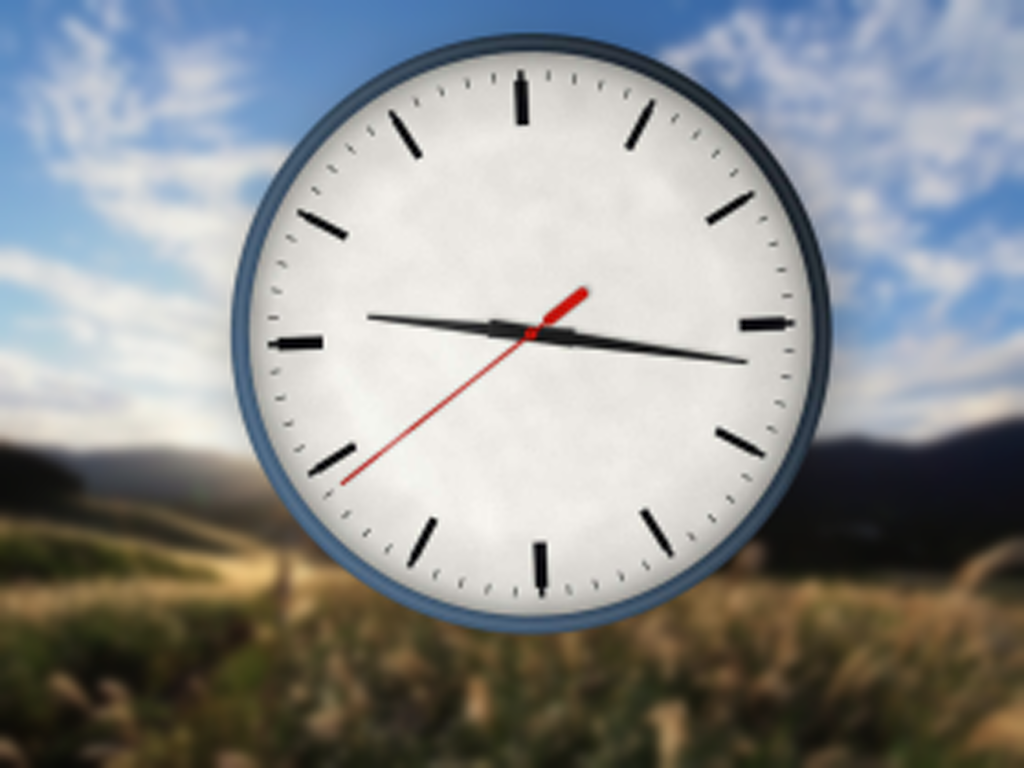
9:16:39
